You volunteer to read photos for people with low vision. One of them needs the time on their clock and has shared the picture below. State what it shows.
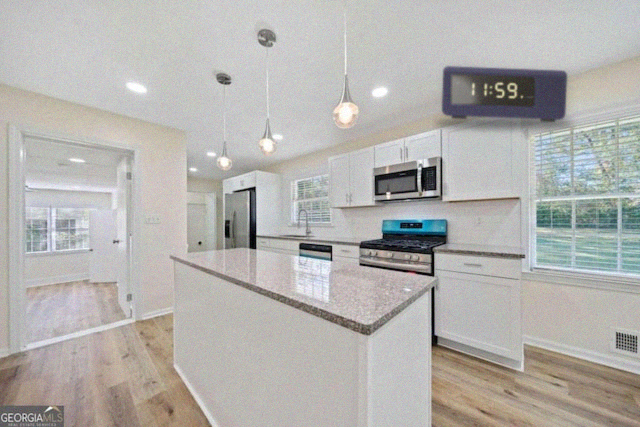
11:59
